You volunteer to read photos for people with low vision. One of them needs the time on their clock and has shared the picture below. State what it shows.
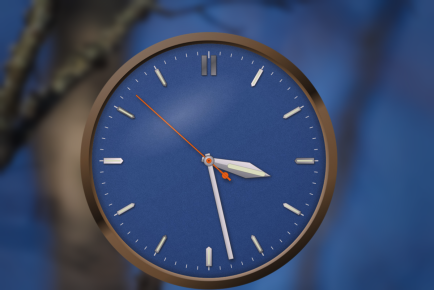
3:27:52
